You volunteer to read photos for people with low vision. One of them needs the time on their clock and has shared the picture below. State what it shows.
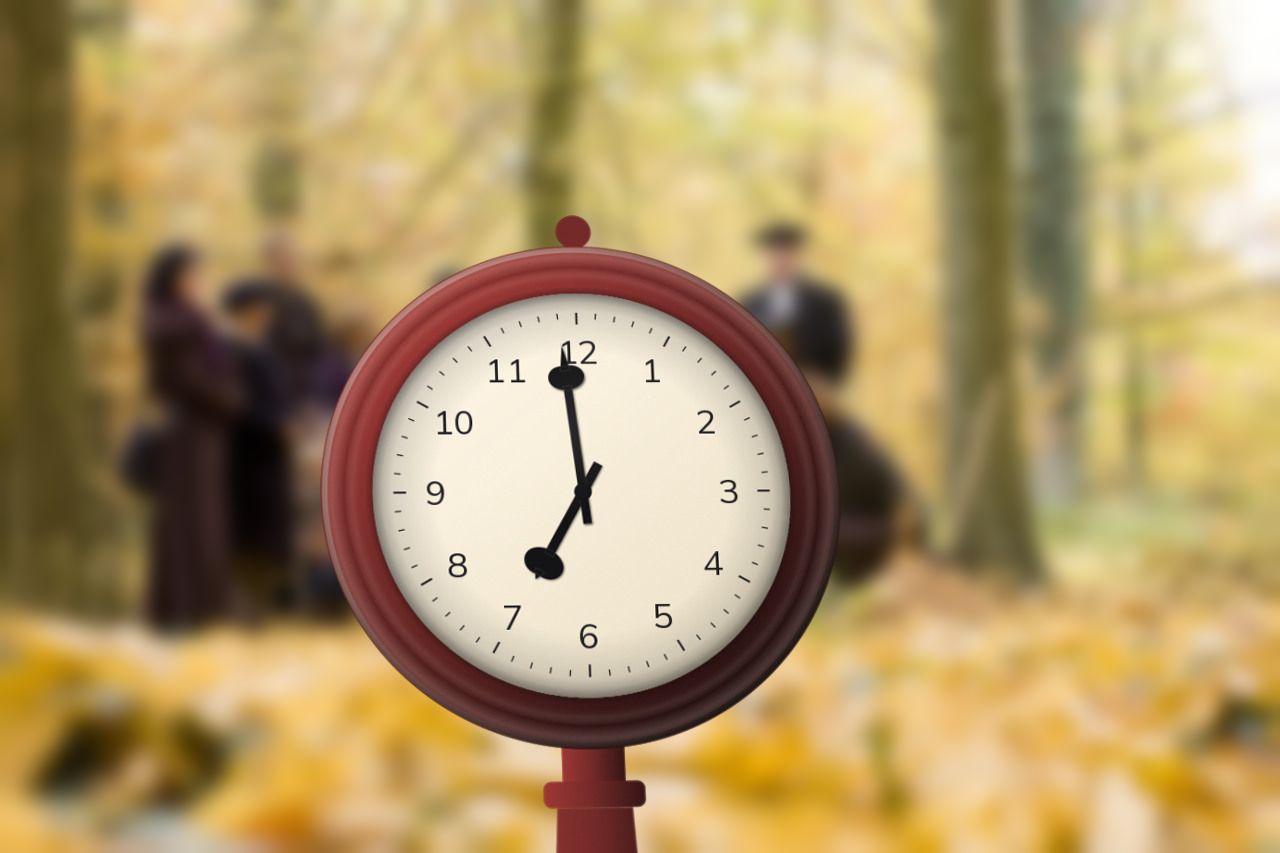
6:59
